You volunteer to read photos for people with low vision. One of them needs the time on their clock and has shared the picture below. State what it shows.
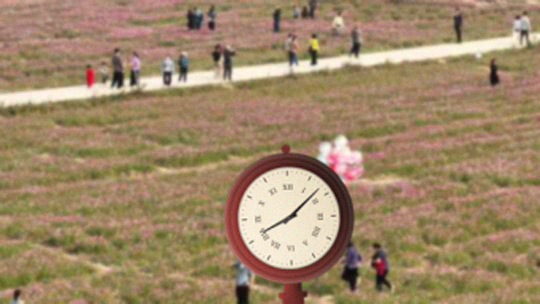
8:08
